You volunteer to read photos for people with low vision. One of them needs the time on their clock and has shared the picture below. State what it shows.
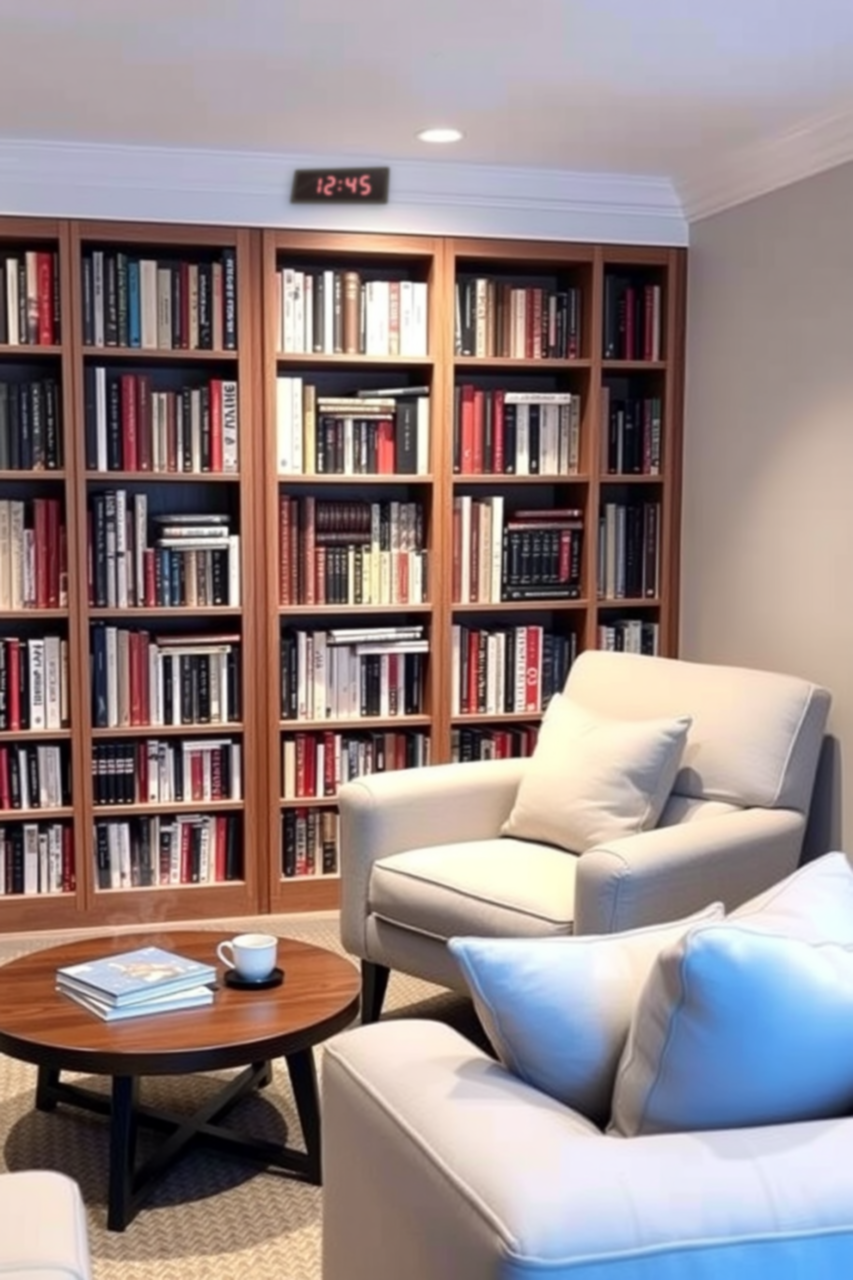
12:45
